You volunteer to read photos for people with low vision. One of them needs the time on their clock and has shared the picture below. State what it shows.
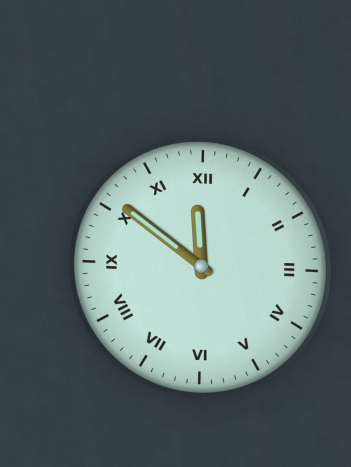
11:51
